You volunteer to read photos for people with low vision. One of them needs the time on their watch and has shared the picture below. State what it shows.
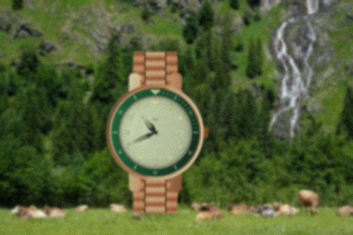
10:41
